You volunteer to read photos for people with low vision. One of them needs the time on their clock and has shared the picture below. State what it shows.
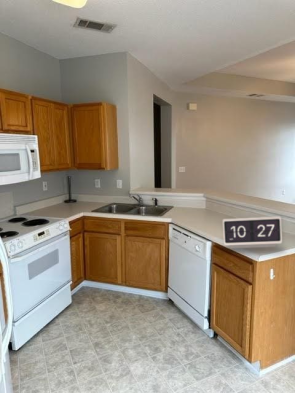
10:27
